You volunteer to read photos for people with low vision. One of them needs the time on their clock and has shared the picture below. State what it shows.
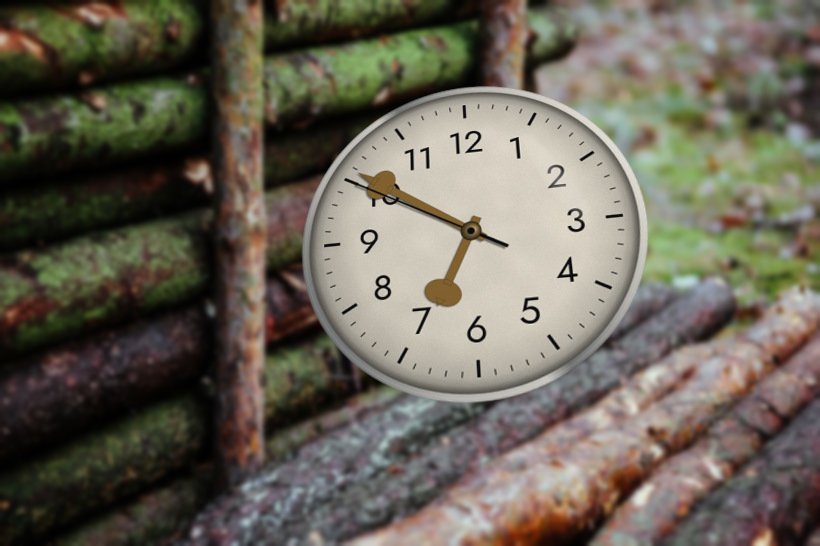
6:50:50
